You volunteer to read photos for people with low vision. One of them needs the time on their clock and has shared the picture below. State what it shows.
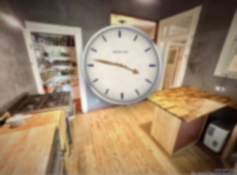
3:47
